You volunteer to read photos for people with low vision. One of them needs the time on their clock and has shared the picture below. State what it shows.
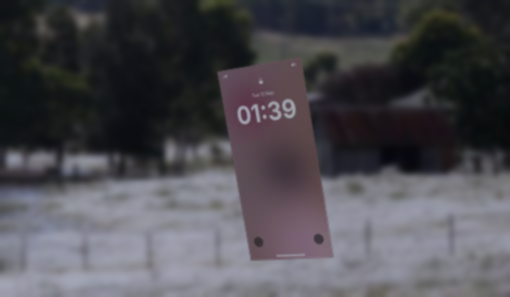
1:39
